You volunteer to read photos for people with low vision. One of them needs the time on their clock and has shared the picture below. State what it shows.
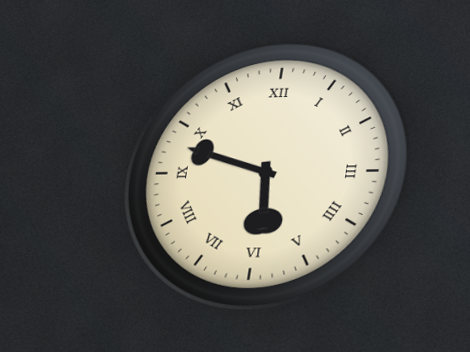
5:48
